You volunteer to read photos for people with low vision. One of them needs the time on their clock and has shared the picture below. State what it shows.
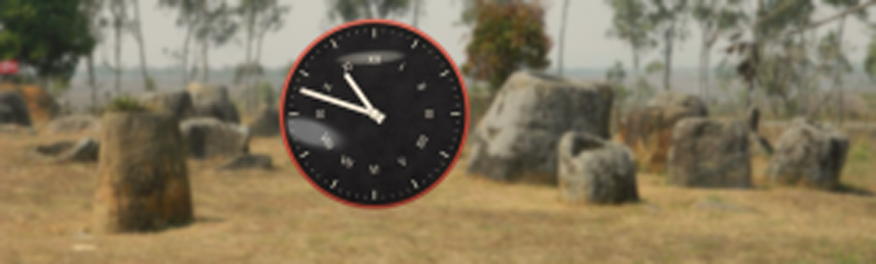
10:48
